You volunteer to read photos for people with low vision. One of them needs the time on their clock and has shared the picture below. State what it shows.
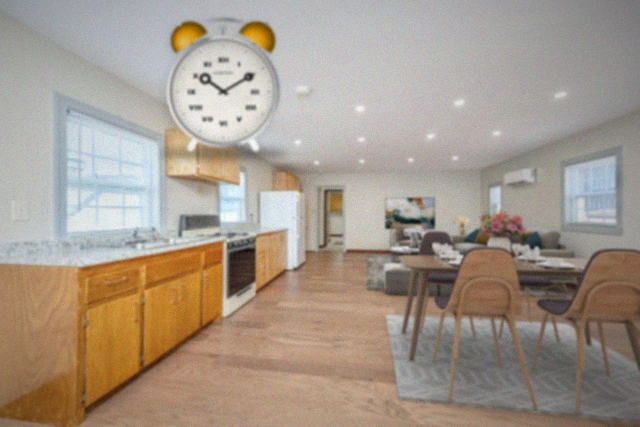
10:10
